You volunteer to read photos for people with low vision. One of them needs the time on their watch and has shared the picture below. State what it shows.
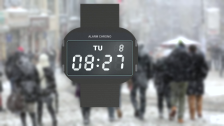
8:27
